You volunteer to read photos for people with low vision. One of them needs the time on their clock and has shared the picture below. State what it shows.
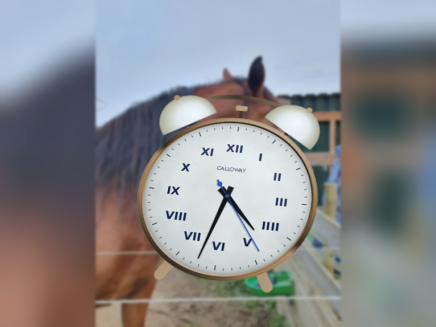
4:32:24
